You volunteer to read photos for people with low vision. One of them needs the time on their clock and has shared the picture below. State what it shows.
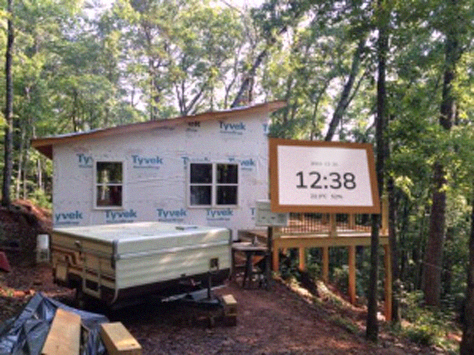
12:38
